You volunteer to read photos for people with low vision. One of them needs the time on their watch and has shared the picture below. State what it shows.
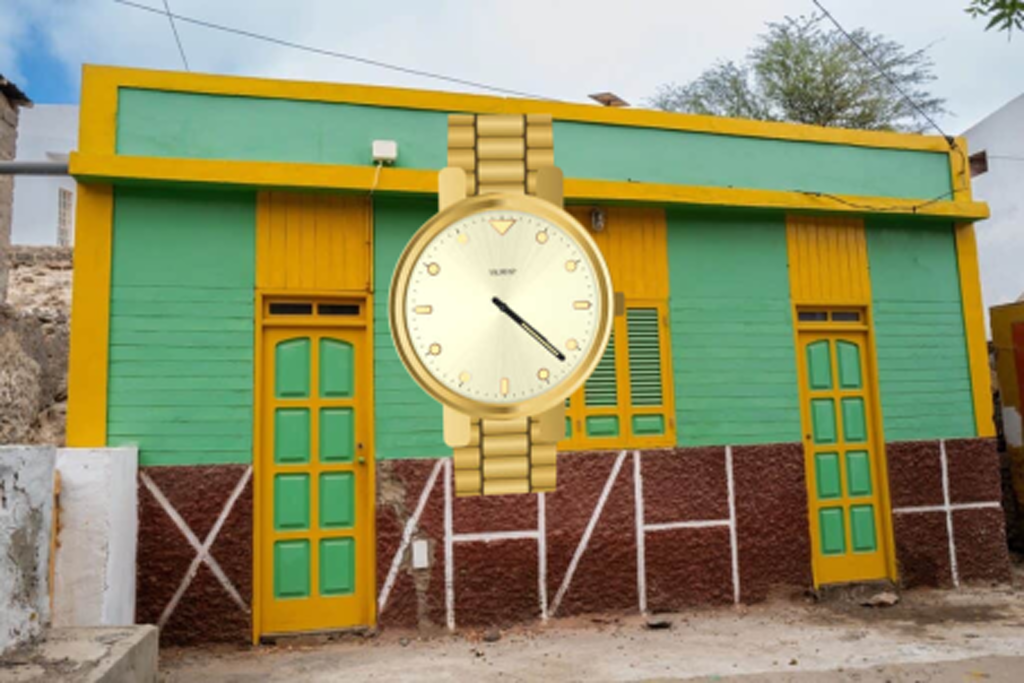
4:22
